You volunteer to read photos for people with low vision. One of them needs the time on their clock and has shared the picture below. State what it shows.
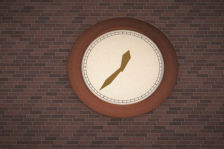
12:37
